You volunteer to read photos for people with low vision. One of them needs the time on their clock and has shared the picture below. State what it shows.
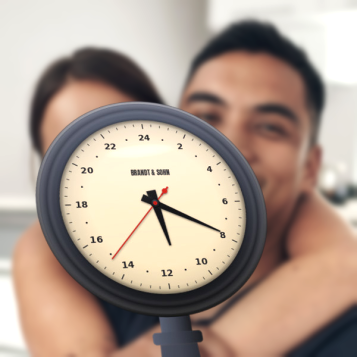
11:19:37
